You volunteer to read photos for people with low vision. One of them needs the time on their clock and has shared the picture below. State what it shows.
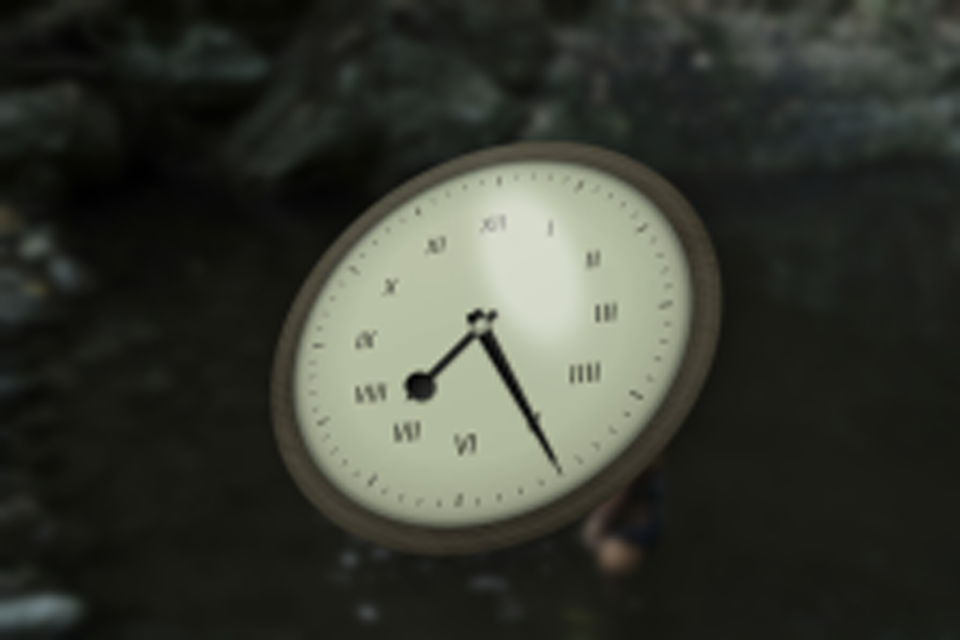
7:25
